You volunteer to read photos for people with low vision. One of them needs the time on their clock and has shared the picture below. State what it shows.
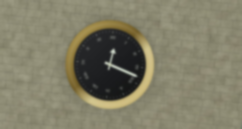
12:18
